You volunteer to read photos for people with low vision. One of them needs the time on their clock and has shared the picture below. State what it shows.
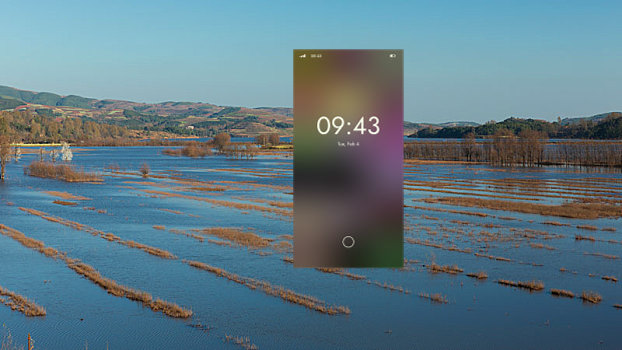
9:43
